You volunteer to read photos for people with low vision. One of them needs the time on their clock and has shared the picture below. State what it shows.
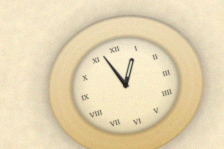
12:57
